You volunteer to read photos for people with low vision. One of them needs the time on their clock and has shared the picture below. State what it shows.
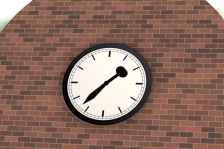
1:37
